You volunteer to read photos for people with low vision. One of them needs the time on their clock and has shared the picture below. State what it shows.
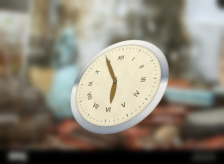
5:55
